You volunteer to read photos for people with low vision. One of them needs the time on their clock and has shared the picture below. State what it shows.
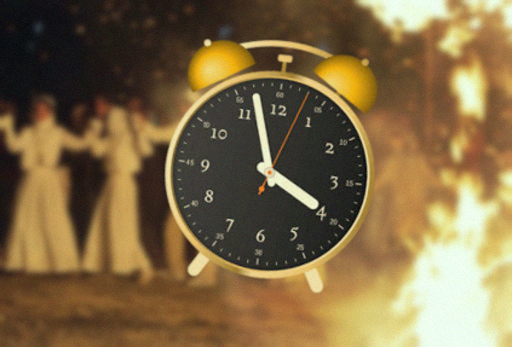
3:57:03
